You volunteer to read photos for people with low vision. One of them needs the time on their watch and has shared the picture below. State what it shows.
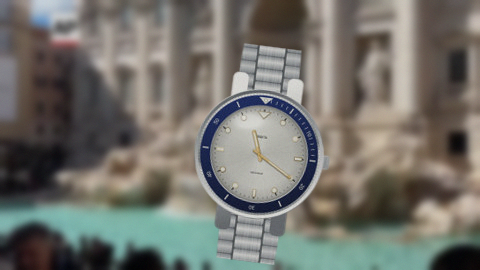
11:20
